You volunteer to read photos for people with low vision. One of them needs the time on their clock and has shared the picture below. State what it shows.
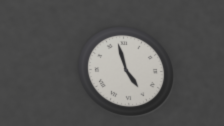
4:58
